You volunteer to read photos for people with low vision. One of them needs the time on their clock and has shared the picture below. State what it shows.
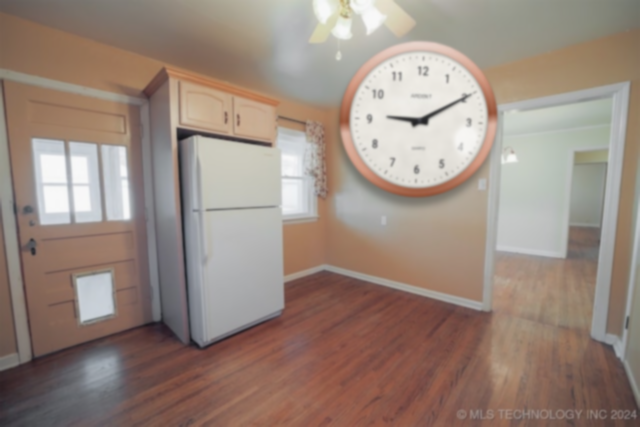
9:10
